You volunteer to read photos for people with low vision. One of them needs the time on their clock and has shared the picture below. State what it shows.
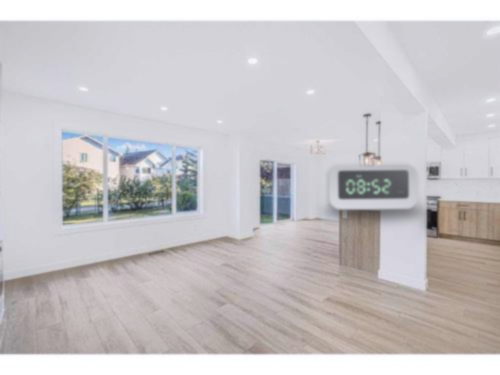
8:52
